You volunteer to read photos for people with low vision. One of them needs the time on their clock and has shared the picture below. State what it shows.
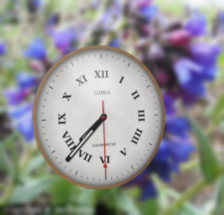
7:37:30
